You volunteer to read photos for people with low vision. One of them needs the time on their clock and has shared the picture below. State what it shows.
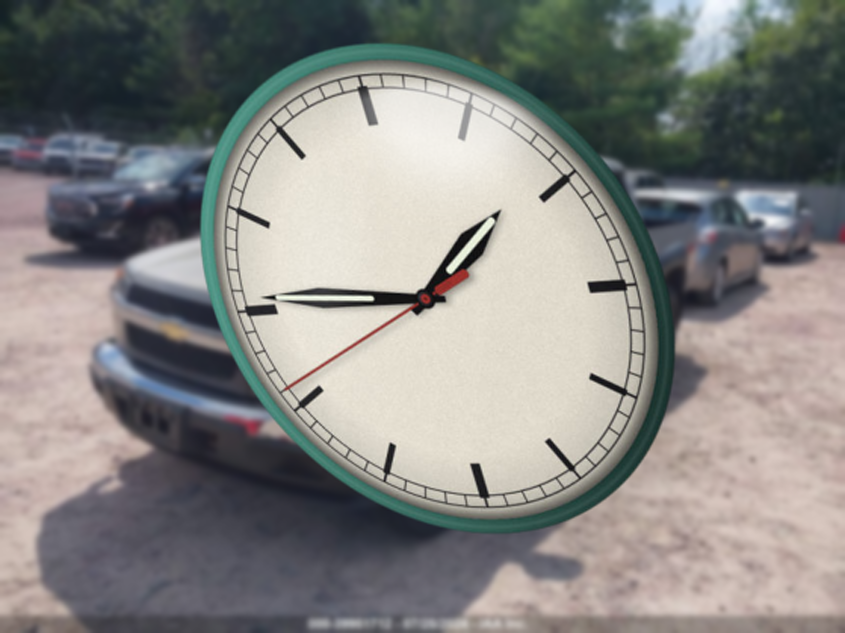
1:45:41
